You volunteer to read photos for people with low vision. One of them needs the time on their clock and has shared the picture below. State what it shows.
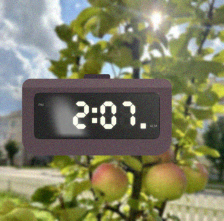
2:07
